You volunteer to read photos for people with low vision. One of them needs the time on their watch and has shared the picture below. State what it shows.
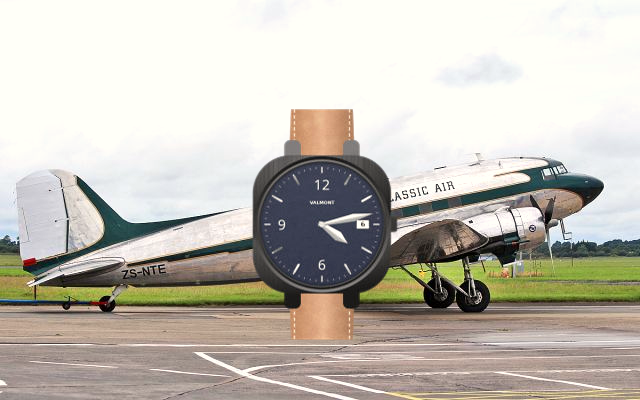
4:13
